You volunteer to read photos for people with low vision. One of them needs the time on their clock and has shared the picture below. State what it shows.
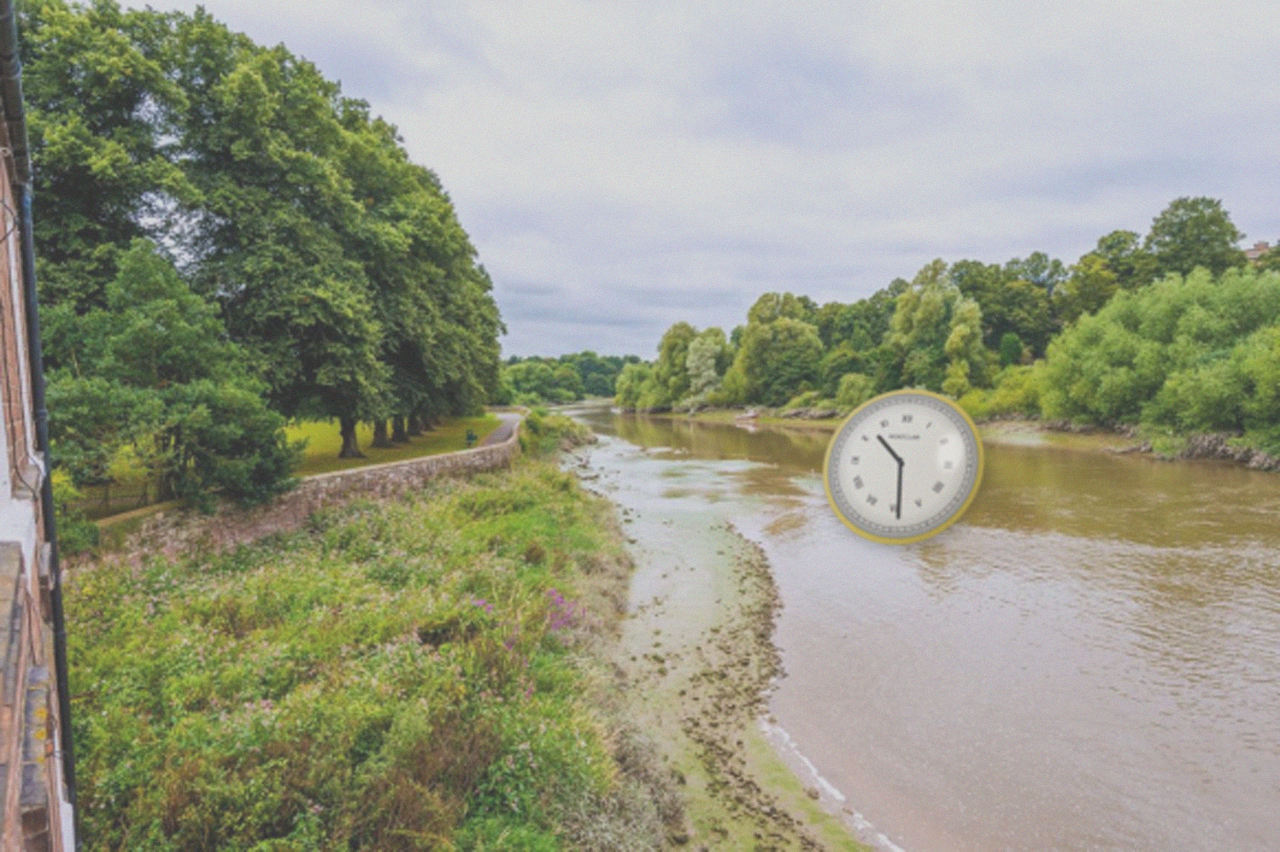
10:29
